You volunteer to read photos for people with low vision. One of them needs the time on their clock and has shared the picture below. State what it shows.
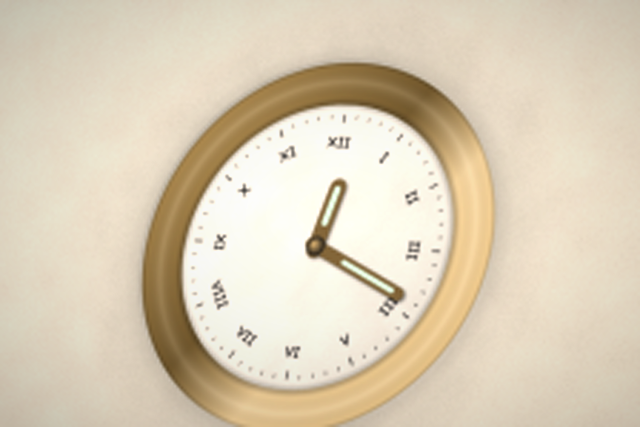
12:19
